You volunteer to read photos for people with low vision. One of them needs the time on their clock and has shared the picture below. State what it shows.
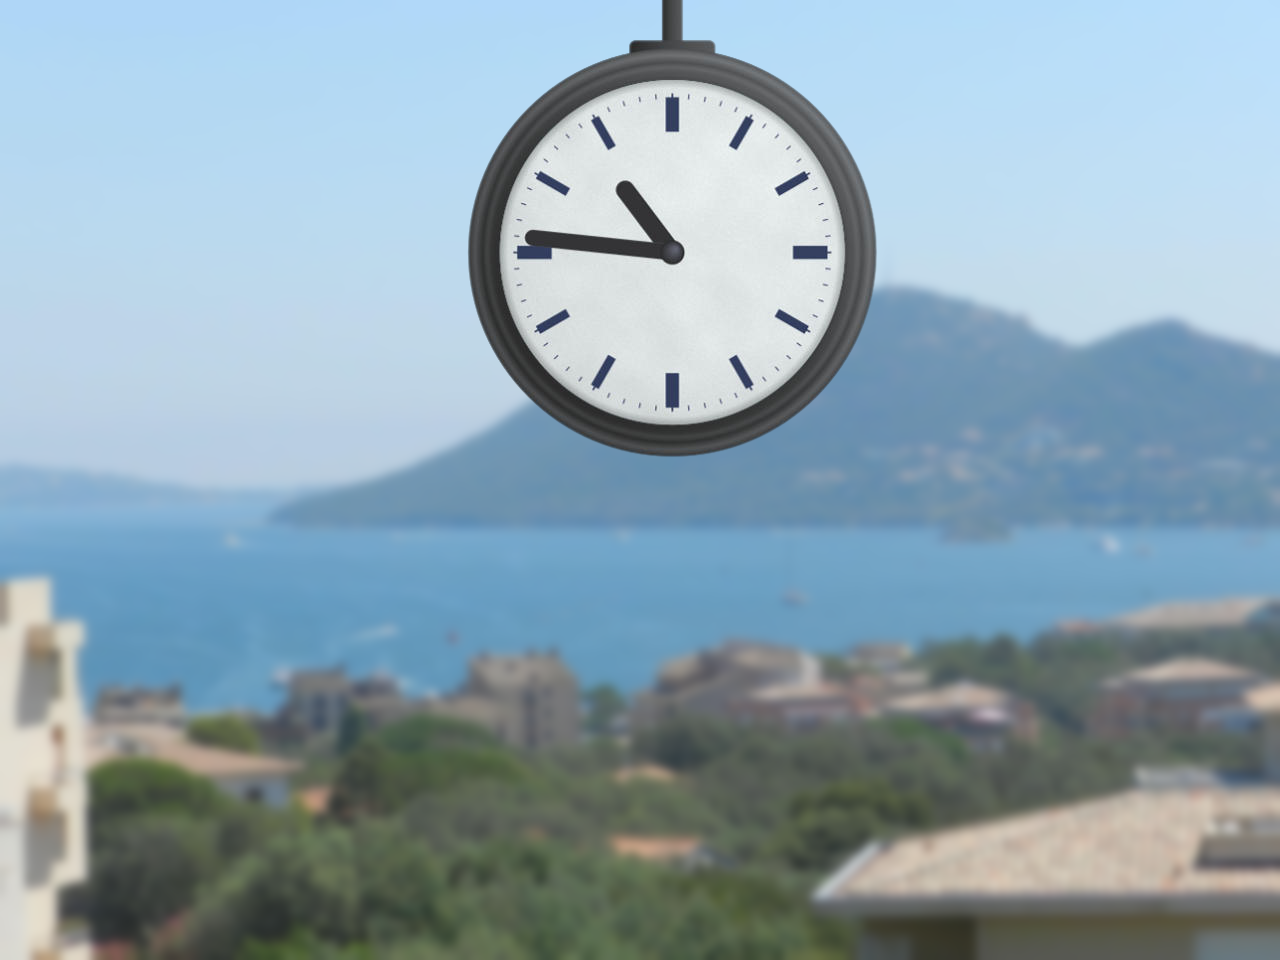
10:46
